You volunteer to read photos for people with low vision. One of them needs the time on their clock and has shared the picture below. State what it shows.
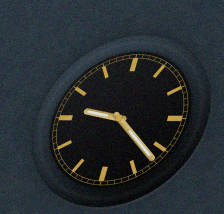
9:22
